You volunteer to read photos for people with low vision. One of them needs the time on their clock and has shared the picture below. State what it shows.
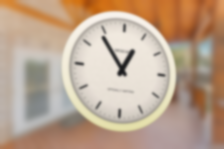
12:54
